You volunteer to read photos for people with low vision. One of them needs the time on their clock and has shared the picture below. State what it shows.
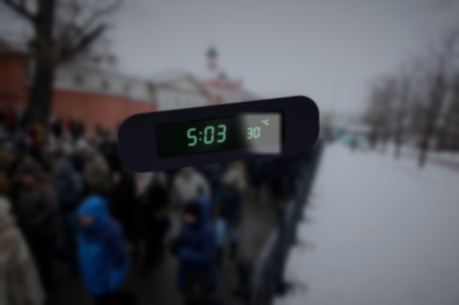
5:03
